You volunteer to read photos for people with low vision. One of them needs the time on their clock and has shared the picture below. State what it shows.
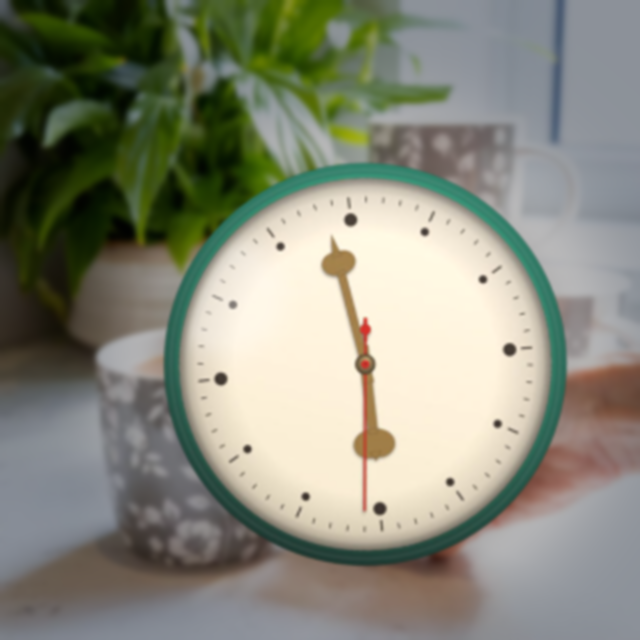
5:58:31
